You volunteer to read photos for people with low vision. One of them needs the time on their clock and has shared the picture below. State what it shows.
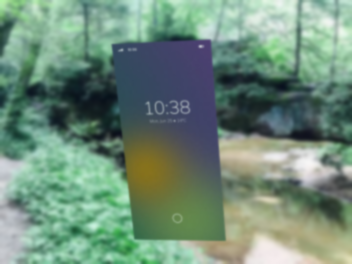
10:38
